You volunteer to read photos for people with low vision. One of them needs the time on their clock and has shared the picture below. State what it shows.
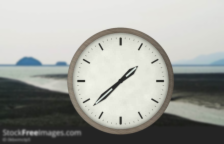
1:38
